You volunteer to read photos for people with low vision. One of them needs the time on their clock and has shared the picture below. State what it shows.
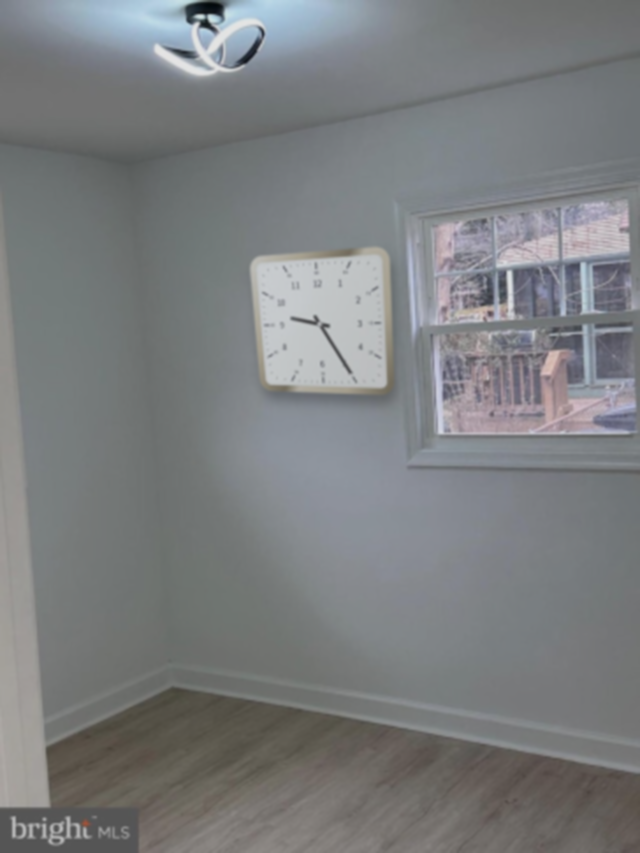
9:25
